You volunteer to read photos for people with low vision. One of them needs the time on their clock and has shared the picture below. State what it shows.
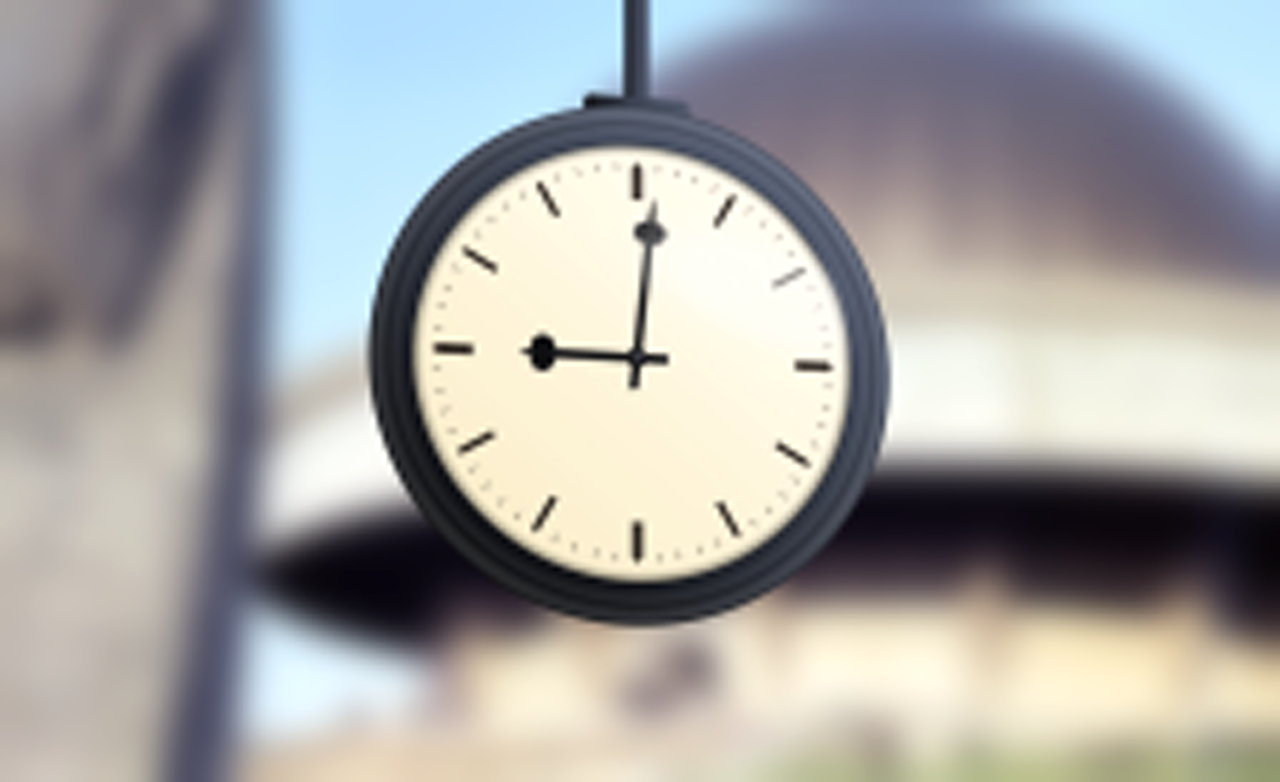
9:01
